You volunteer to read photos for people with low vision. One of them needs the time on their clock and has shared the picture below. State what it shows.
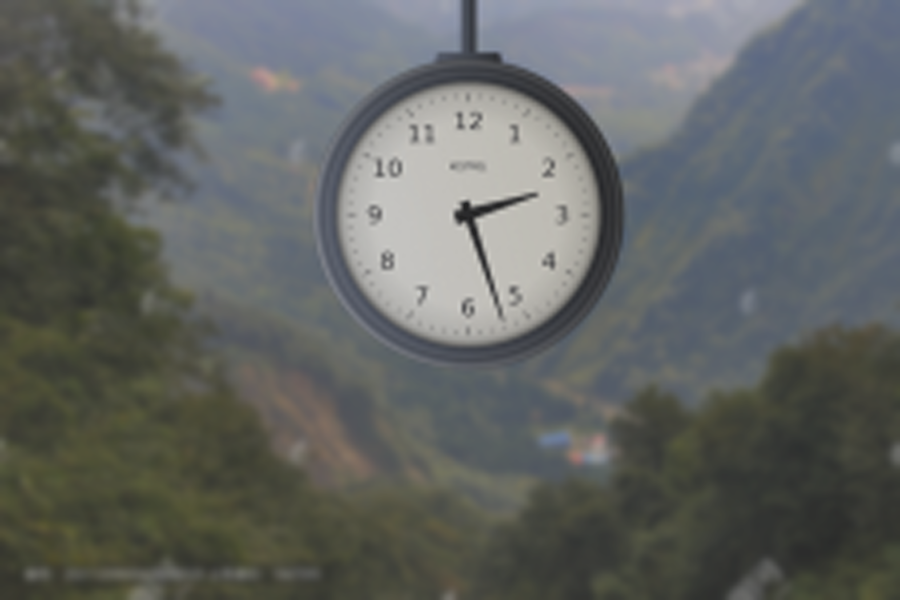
2:27
